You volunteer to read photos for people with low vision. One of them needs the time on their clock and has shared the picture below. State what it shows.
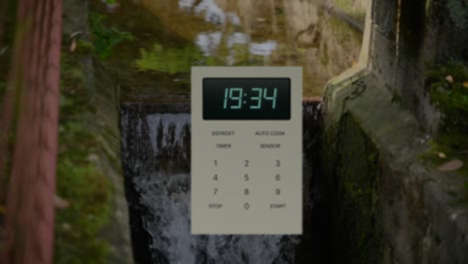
19:34
